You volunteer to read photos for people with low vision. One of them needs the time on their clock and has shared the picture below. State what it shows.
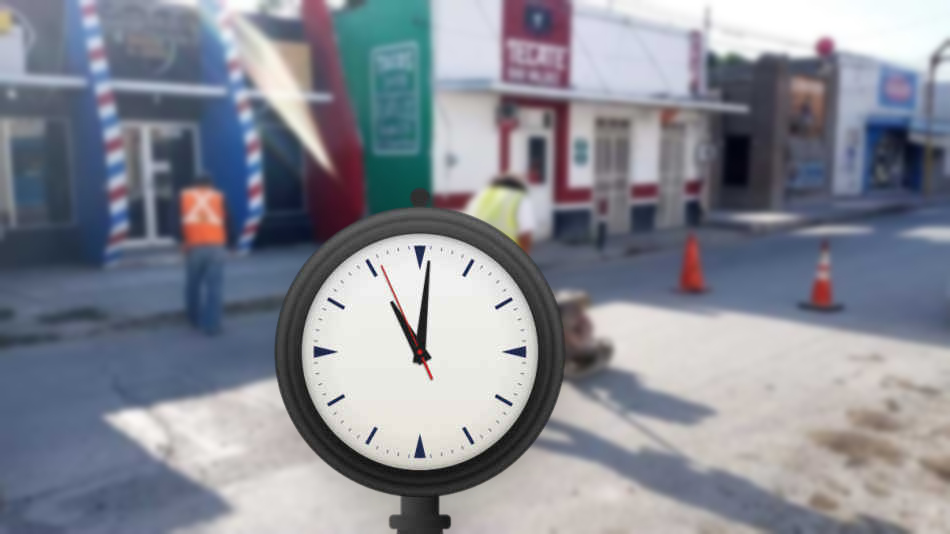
11:00:56
